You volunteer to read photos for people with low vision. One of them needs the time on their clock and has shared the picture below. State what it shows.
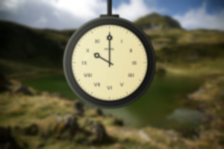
10:00
